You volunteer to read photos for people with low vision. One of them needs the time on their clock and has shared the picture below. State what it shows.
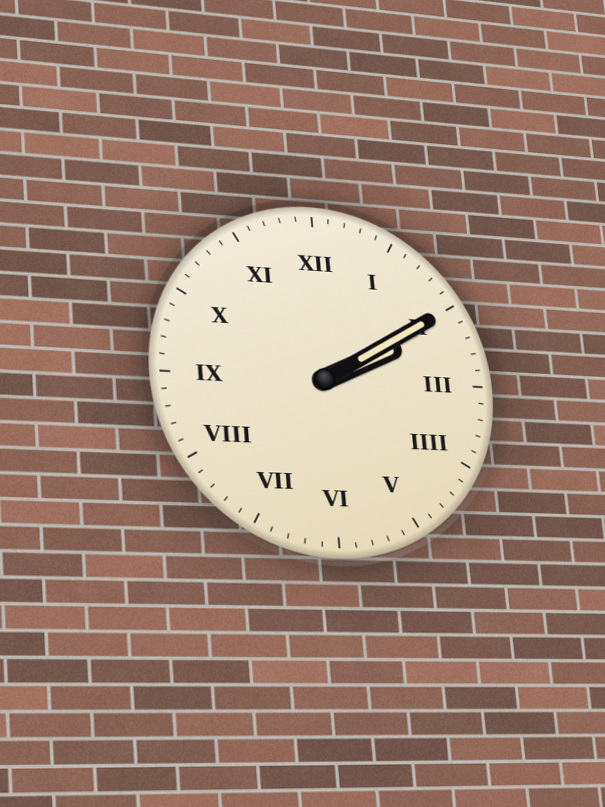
2:10
